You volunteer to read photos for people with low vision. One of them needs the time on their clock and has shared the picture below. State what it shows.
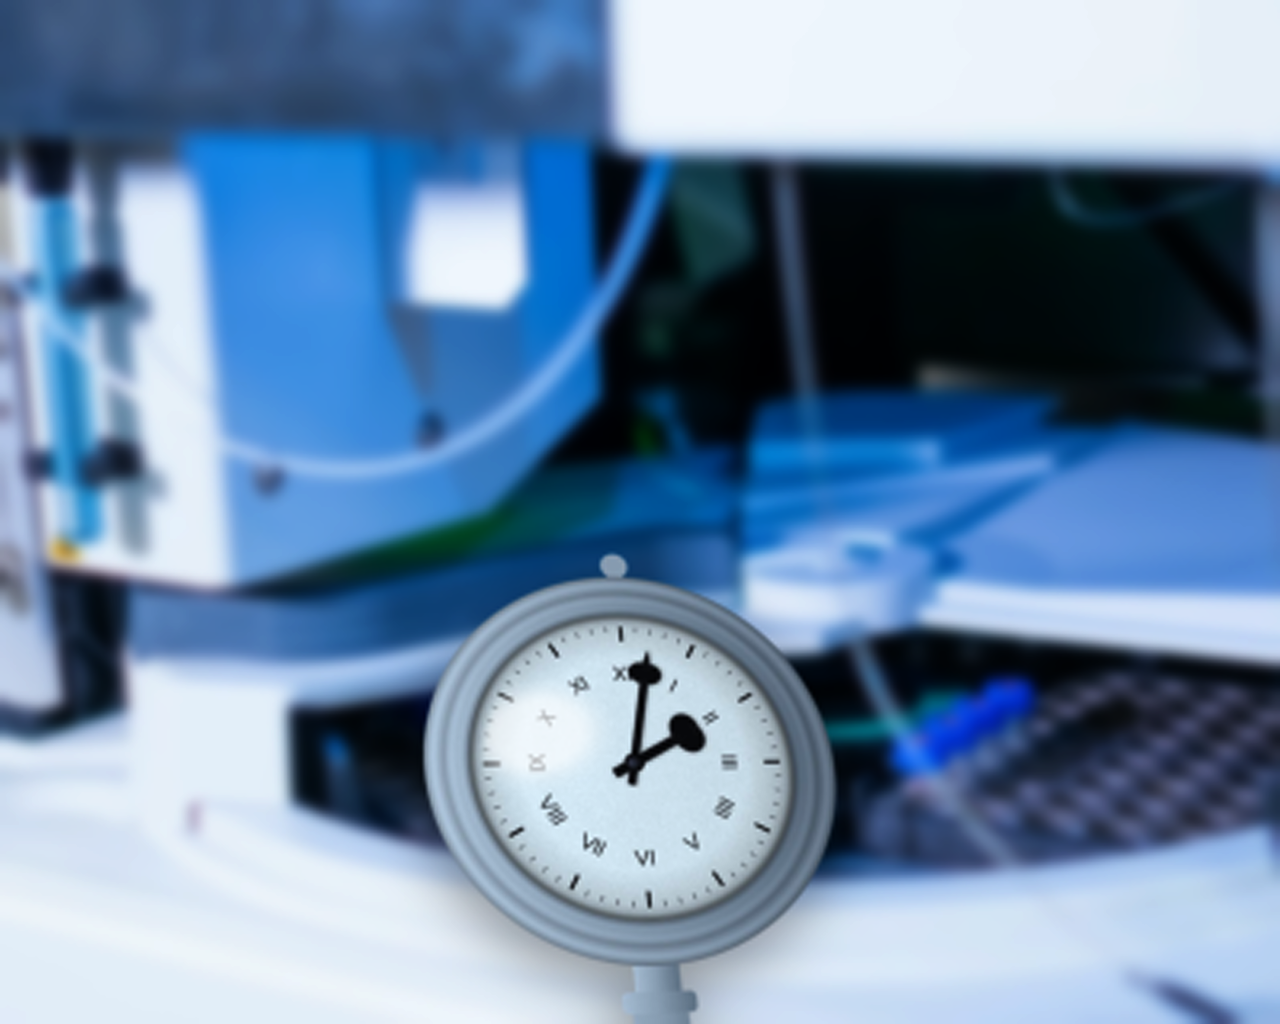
2:02
